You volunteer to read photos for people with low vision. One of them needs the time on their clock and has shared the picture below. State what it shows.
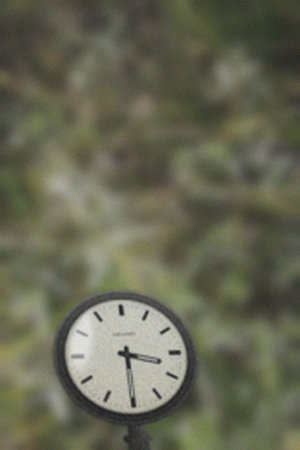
3:30
